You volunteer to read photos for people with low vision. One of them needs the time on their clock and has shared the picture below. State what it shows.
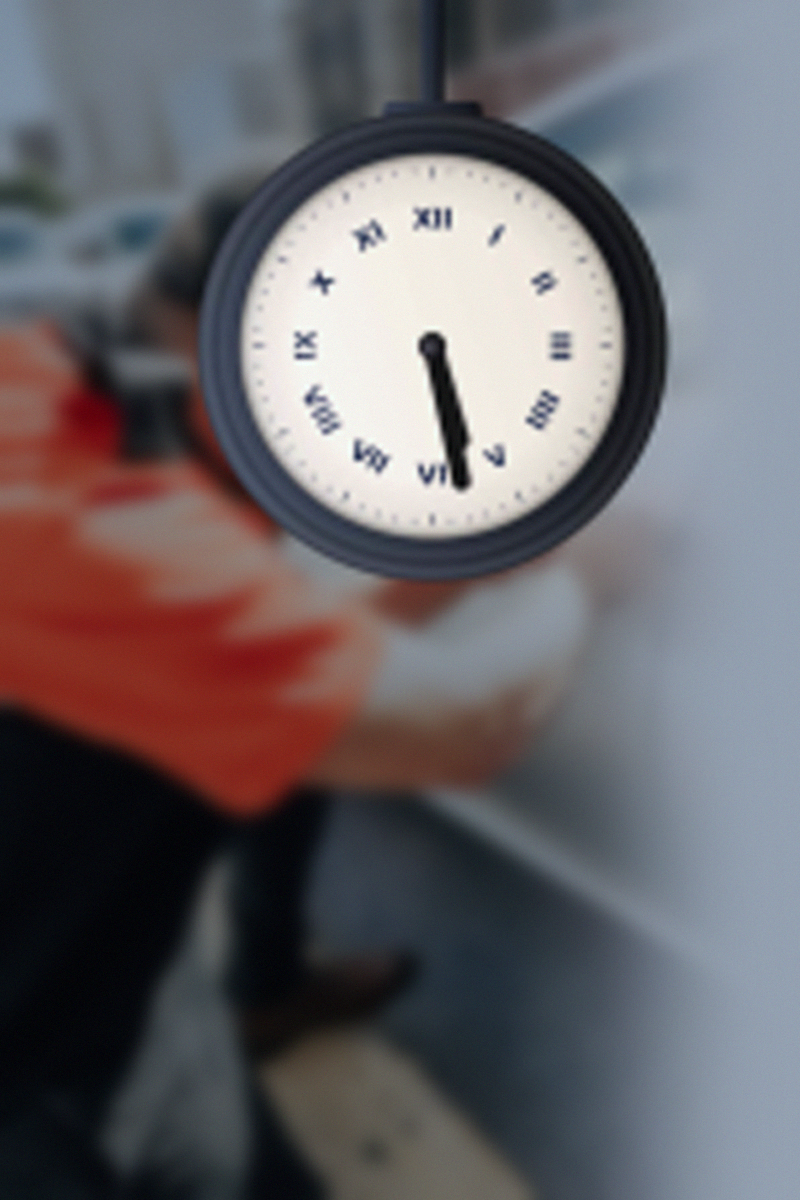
5:28
